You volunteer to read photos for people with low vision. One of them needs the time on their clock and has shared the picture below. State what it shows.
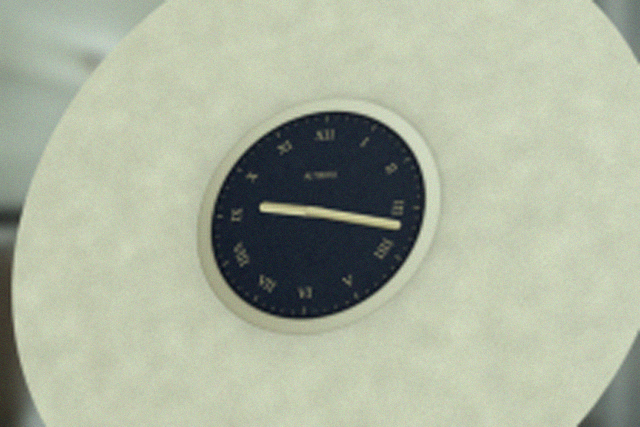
9:17
